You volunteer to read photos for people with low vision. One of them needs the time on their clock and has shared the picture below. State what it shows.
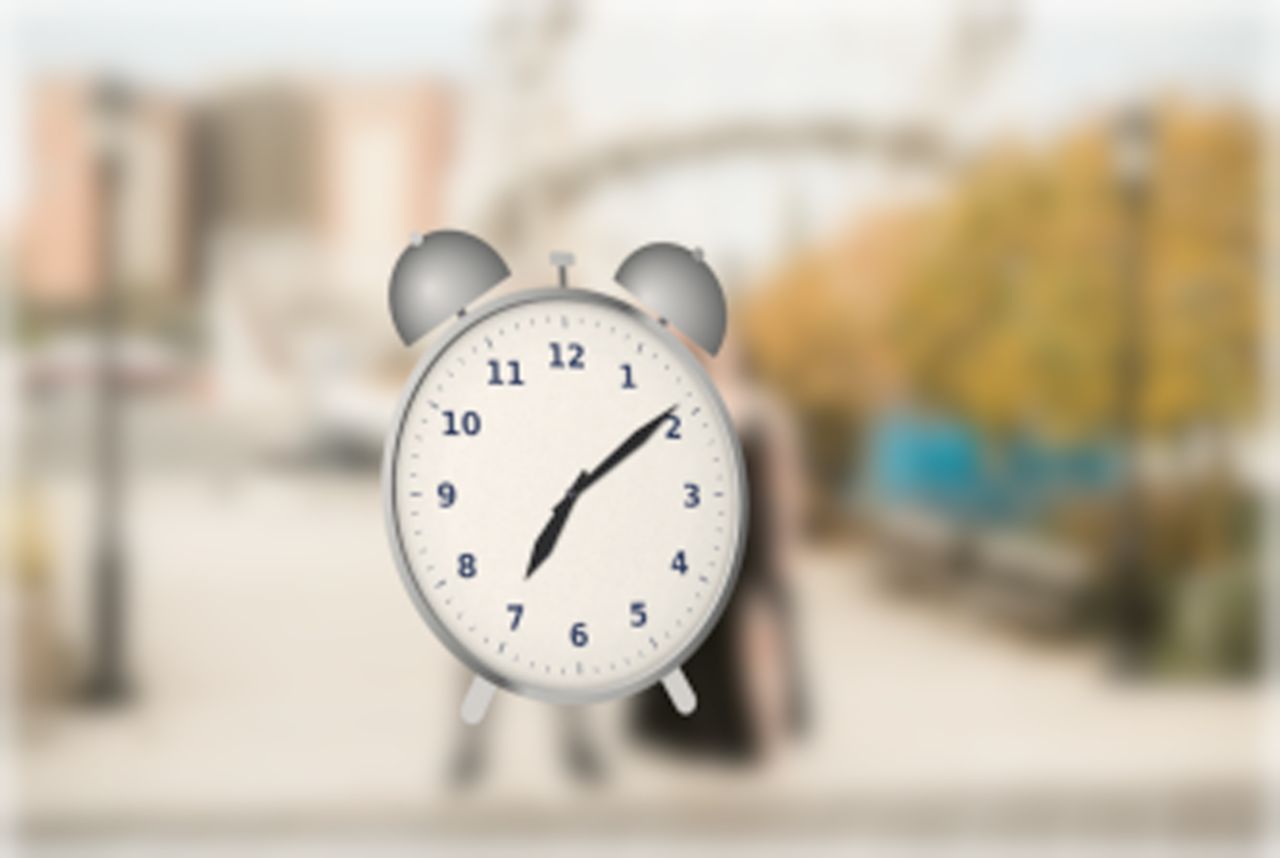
7:09
